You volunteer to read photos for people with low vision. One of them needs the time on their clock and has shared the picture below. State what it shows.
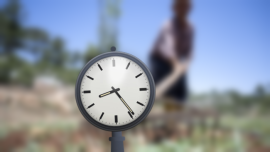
8:24
